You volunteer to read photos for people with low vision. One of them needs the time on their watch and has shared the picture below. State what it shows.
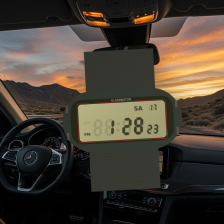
1:28:23
